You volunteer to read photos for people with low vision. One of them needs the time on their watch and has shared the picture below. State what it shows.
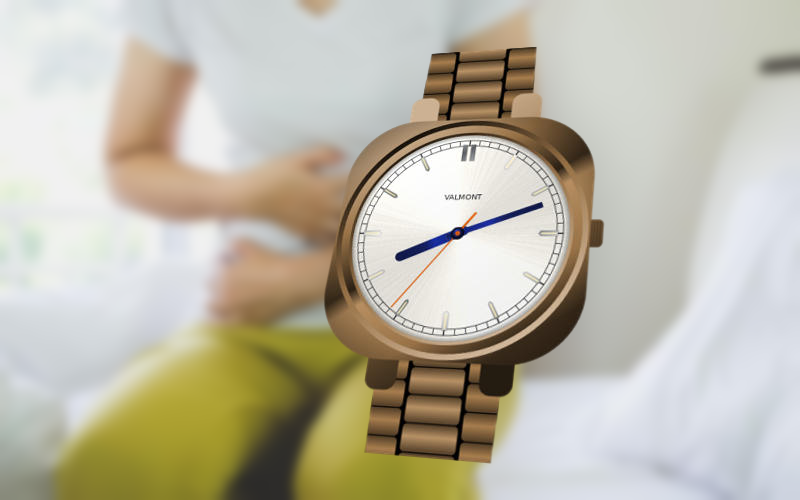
8:11:36
